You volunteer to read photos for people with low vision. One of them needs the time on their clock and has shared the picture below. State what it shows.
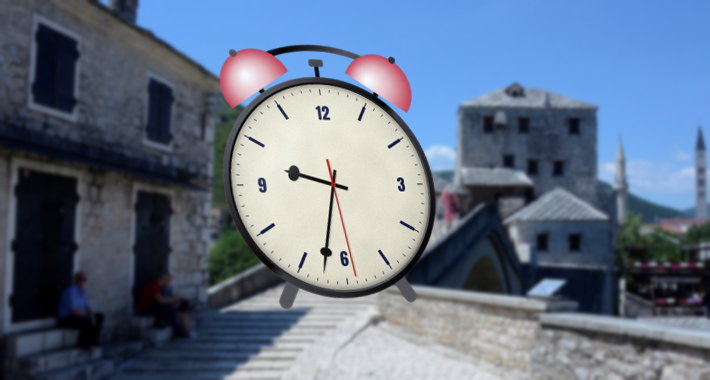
9:32:29
